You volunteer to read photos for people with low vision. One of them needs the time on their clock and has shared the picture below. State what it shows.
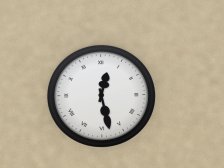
12:28
